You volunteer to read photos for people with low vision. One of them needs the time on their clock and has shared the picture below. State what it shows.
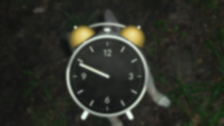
9:49
